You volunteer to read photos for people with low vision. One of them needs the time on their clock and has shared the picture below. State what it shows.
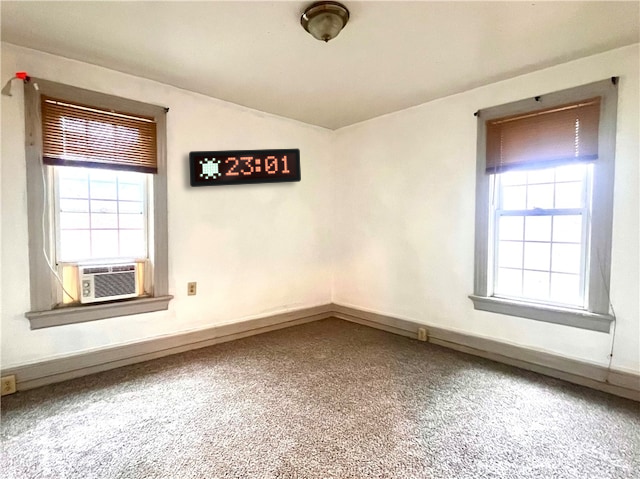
23:01
